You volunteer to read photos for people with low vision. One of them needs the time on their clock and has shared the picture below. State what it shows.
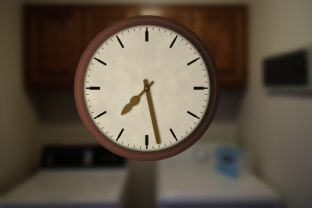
7:28
